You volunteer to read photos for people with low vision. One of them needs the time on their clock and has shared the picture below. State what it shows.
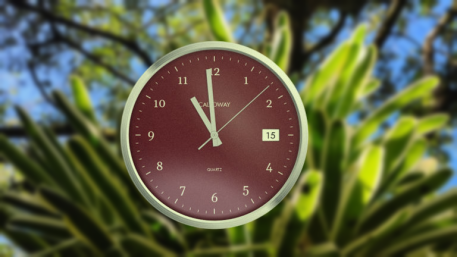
10:59:08
